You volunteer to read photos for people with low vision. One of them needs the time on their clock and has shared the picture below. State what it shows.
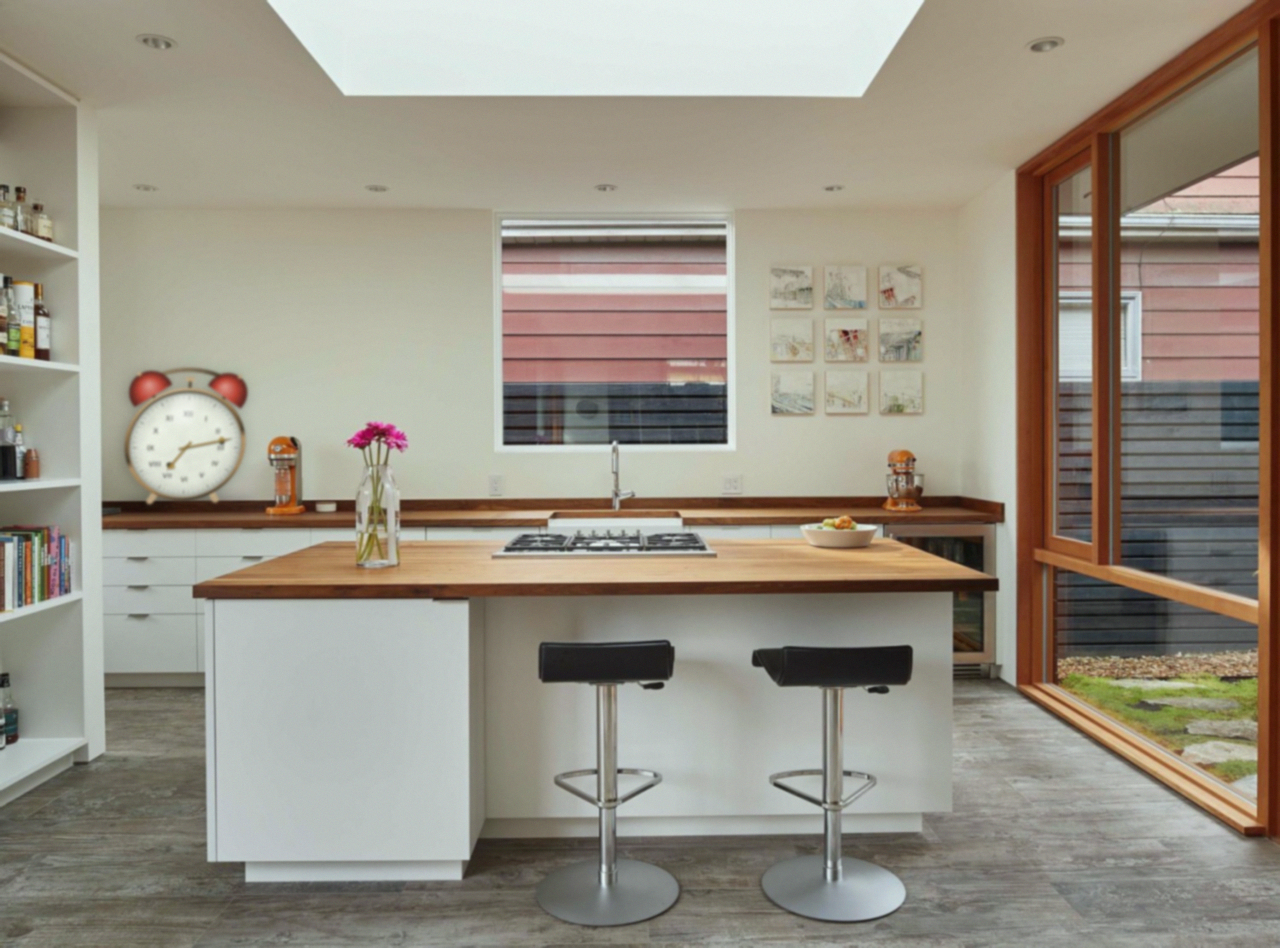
7:13
